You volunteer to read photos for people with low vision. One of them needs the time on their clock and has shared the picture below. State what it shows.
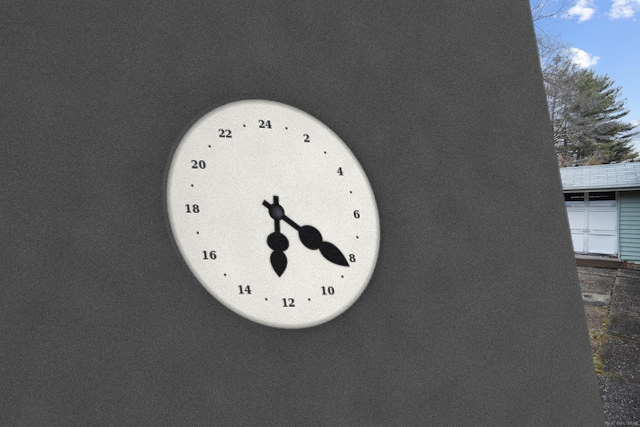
12:21
